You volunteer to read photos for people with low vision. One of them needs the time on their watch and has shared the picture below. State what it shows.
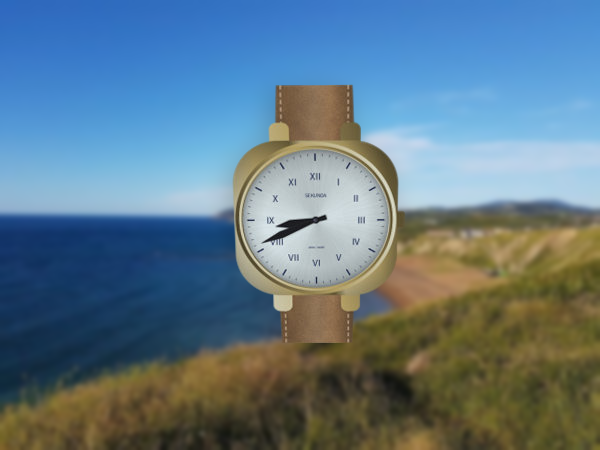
8:41
